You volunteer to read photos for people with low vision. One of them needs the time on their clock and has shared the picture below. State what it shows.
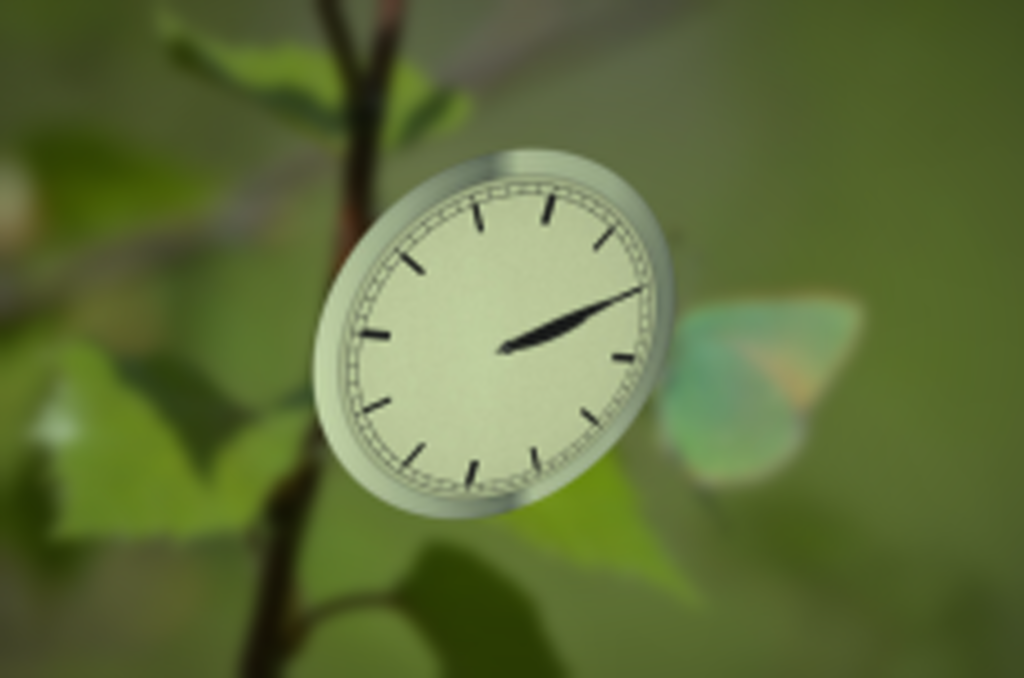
2:10
